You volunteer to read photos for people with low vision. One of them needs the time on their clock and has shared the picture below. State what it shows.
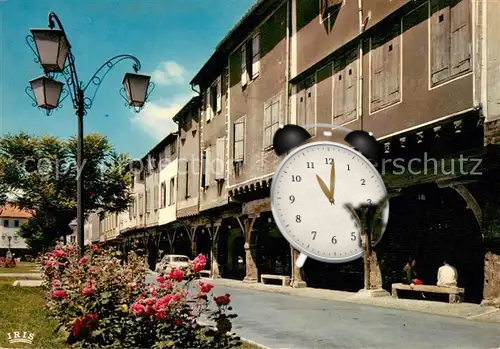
11:01
